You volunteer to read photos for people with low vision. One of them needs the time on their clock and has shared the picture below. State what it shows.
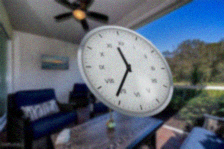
11:36
